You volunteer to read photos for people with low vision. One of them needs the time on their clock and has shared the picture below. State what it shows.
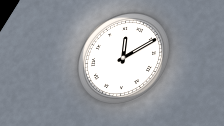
11:06
